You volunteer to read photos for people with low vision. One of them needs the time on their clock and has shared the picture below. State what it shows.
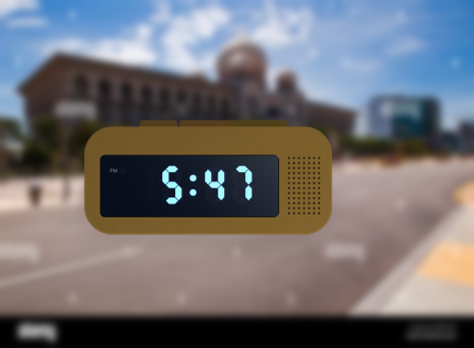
5:47
